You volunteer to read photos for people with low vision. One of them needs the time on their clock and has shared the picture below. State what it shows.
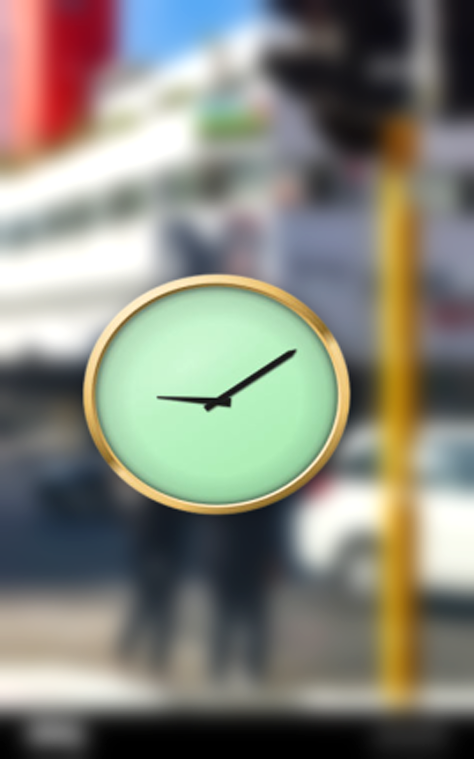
9:09
